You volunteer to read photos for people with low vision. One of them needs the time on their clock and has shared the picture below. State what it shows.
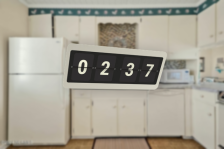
2:37
